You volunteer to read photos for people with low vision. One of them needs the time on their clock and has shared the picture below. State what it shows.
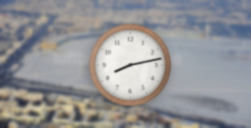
8:13
